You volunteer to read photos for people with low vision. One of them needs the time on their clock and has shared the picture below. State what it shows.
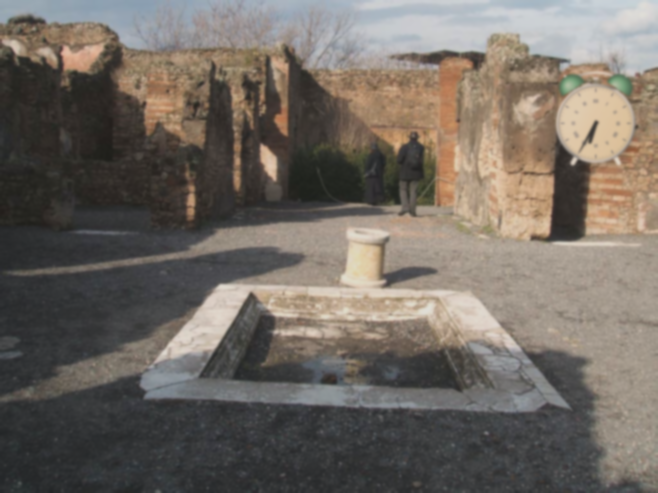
6:35
